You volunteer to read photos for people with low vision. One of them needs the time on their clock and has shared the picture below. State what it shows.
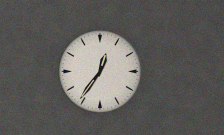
12:36
